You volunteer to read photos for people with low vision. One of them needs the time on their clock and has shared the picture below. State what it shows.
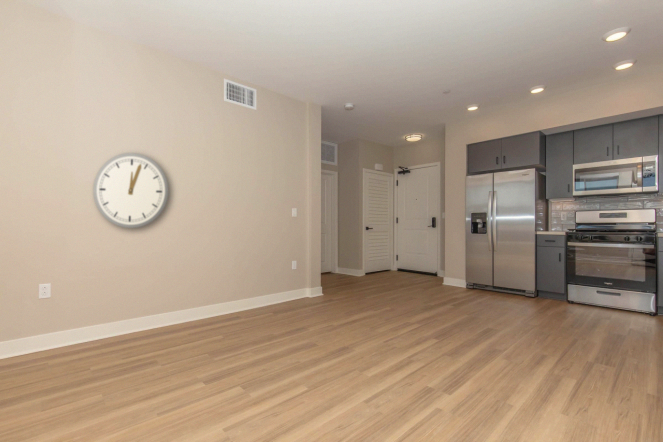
12:03
